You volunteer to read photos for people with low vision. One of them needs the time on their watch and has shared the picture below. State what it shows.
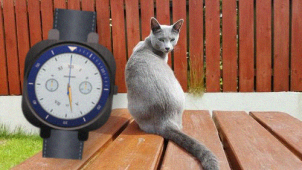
5:28
